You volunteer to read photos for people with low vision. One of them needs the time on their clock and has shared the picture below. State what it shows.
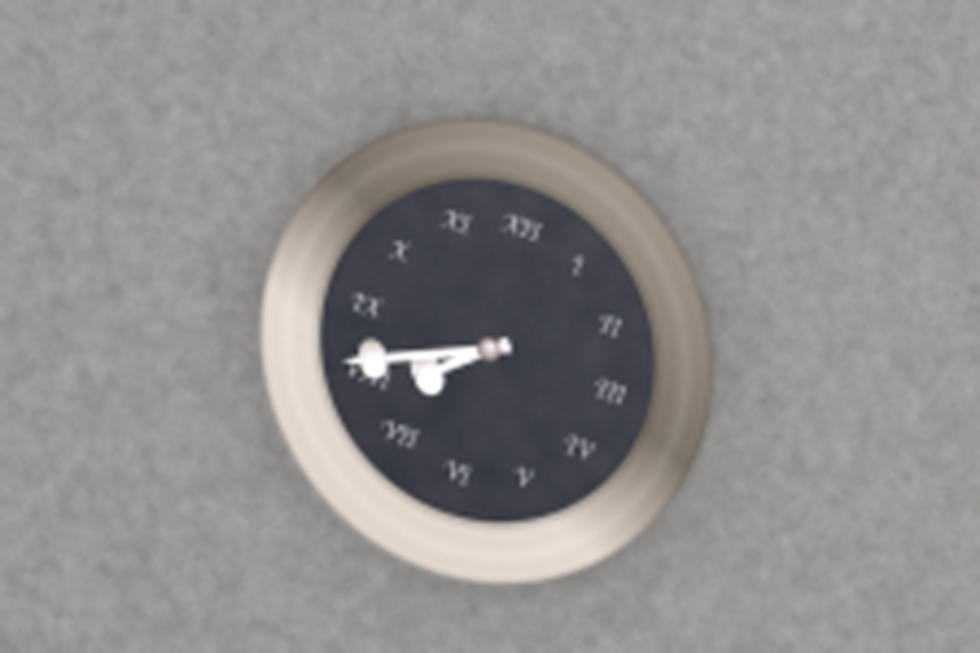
7:41
